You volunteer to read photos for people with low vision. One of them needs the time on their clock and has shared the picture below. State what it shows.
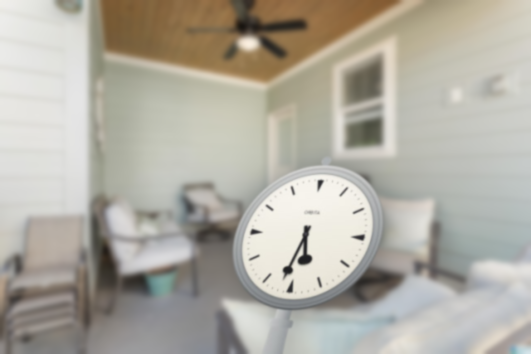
5:32
